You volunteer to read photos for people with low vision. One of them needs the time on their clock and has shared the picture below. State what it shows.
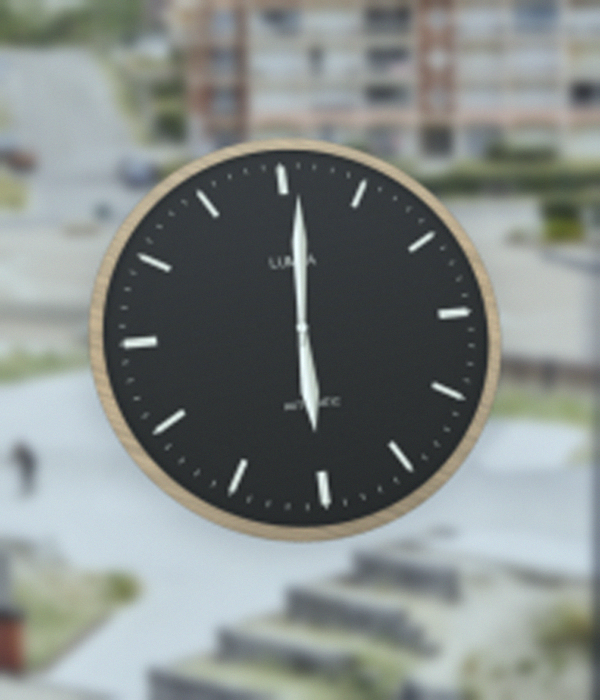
6:01
